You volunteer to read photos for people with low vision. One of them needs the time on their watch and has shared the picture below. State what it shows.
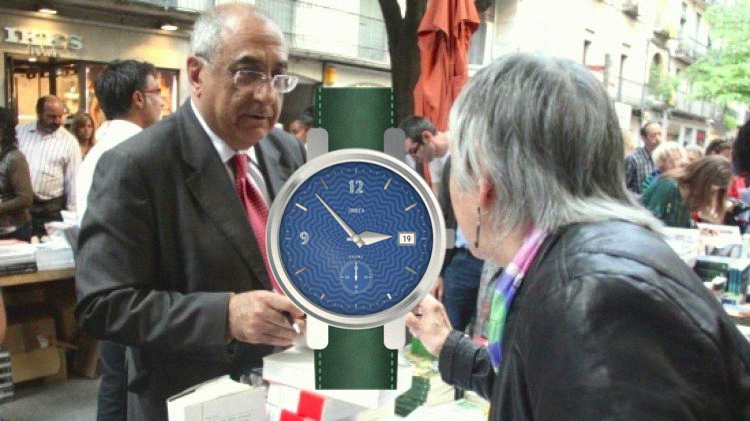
2:53
